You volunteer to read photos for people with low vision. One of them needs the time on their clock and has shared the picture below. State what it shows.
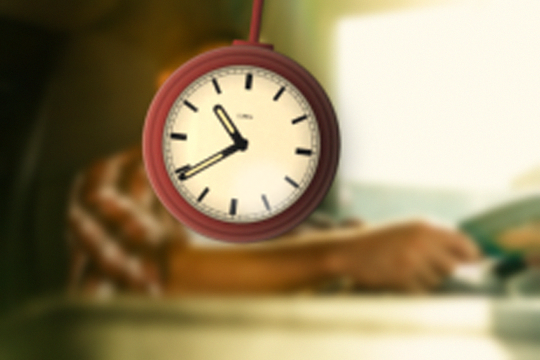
10:39
